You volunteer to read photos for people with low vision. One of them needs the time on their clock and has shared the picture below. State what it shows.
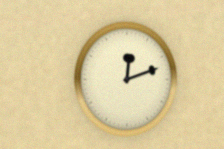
12:12
